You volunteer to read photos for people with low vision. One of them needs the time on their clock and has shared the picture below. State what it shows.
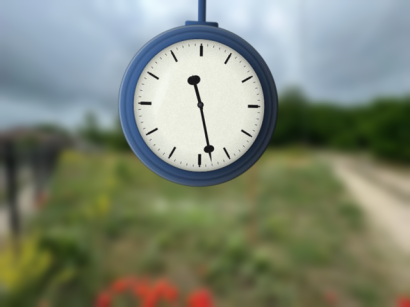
11:28
